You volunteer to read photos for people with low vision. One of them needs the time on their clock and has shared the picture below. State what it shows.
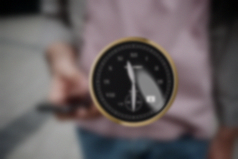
11:30
